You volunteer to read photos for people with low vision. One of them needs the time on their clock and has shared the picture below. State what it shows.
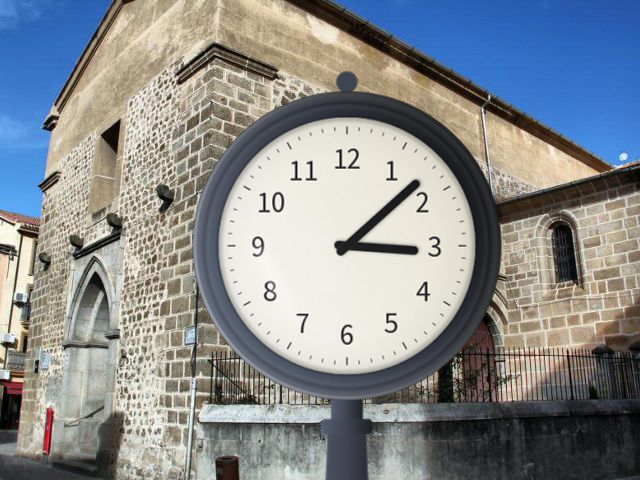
3:08
